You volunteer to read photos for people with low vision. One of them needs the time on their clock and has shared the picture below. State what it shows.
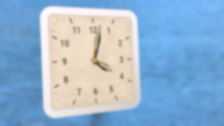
4:02
